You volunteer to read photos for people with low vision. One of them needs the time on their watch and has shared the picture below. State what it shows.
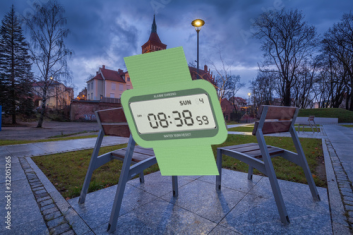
8:38:59
